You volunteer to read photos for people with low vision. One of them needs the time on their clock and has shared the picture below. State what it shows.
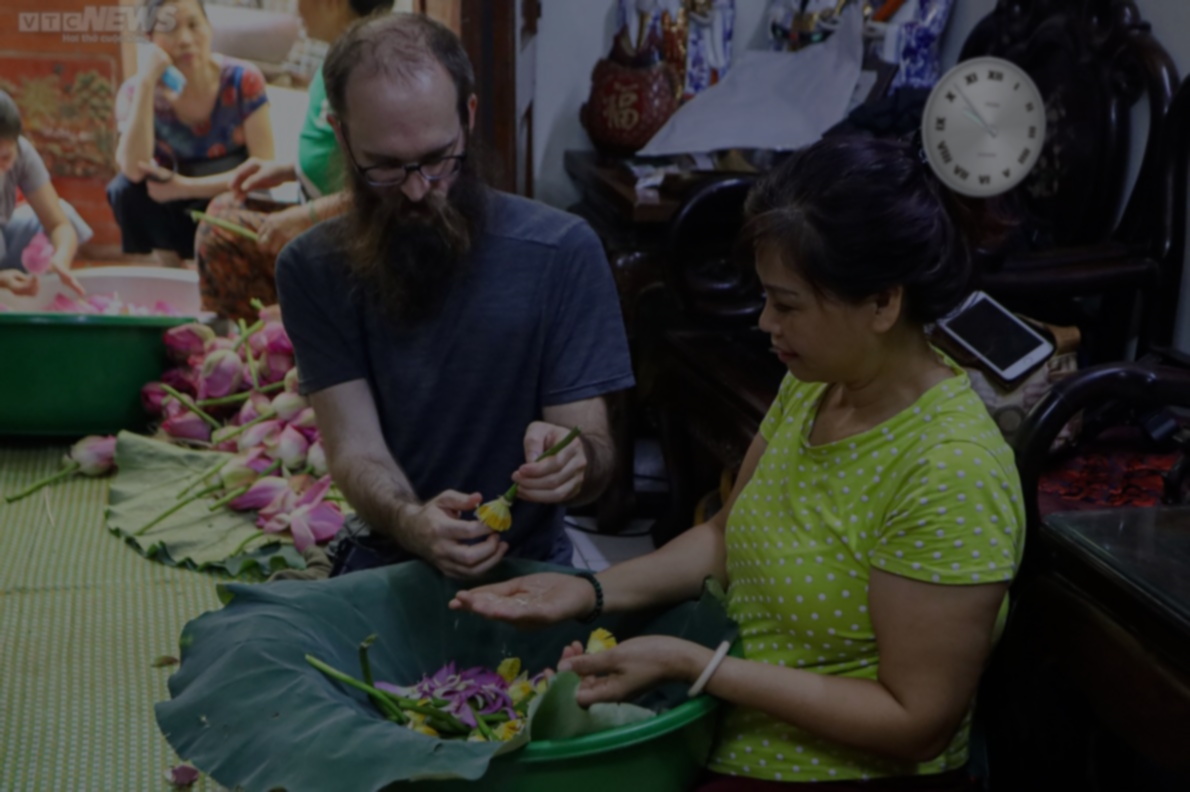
9:52
